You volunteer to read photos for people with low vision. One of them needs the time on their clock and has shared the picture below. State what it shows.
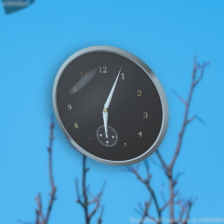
6:04
